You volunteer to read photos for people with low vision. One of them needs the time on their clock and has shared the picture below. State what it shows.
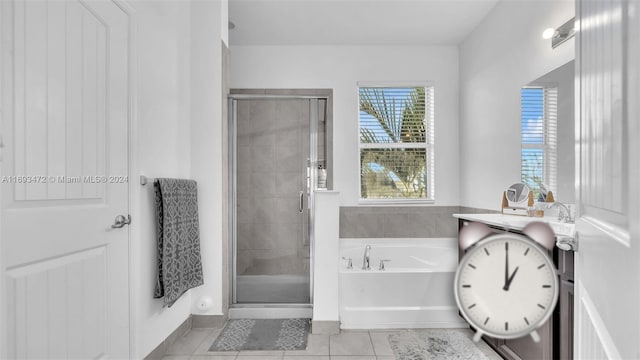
1:00
